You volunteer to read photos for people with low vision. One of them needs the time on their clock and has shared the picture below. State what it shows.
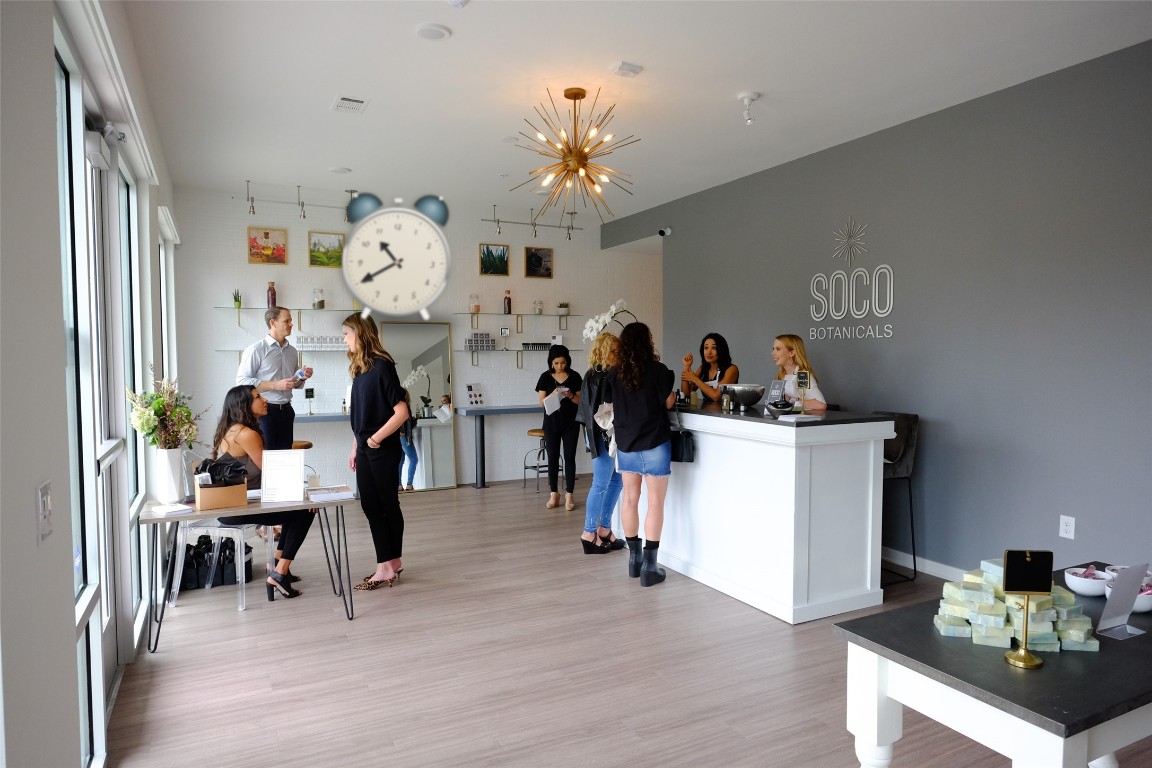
10:40
